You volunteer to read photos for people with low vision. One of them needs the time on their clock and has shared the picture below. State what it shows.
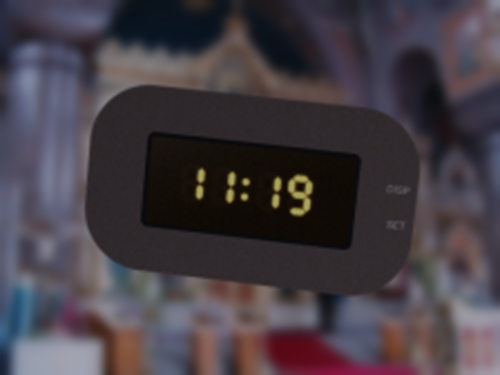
11:19
